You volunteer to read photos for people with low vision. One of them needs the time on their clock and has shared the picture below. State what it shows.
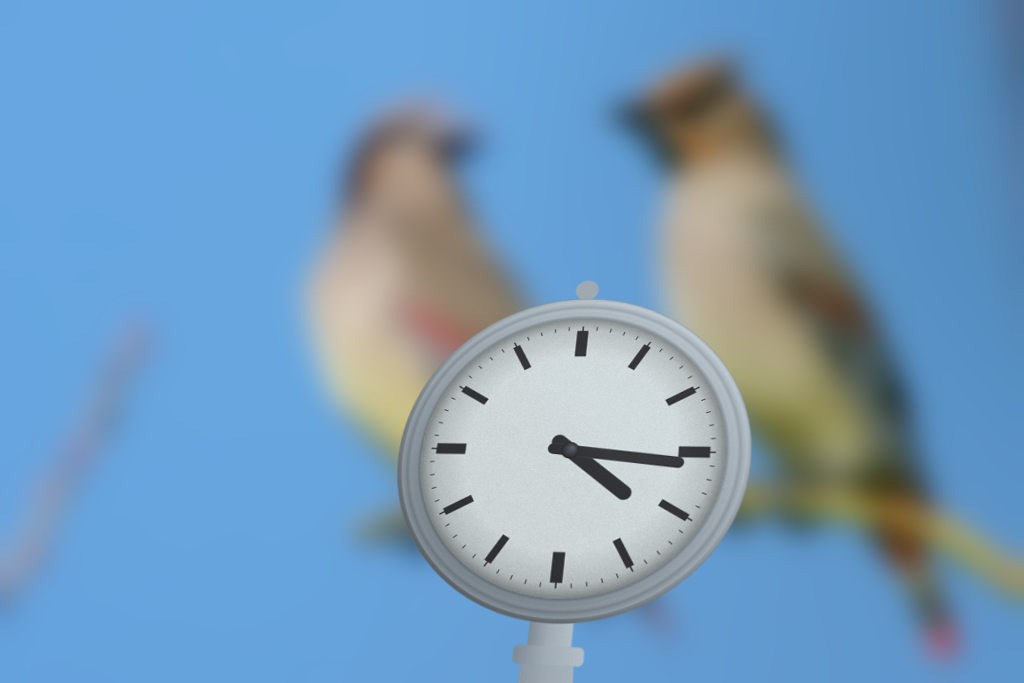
4:16
